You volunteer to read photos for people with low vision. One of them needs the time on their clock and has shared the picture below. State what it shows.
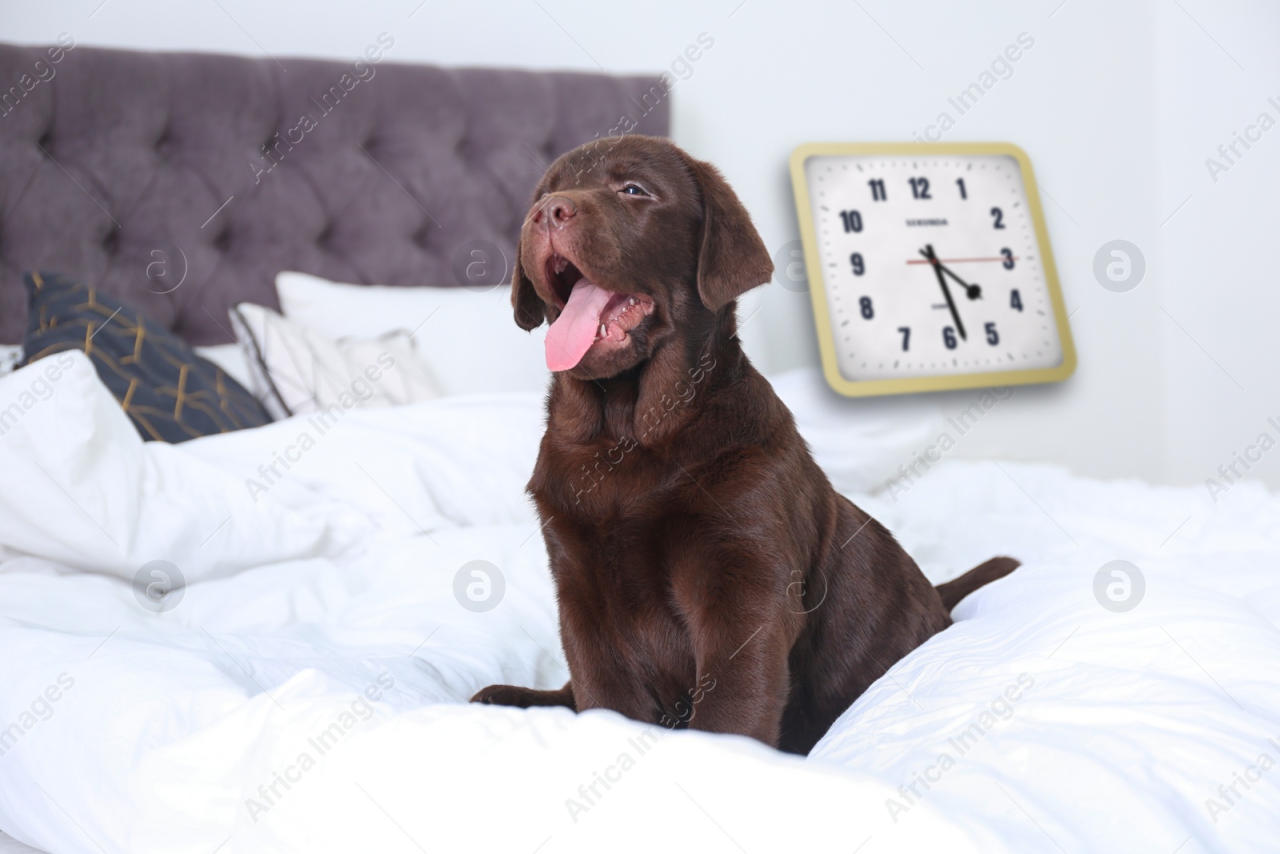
4:28:15
